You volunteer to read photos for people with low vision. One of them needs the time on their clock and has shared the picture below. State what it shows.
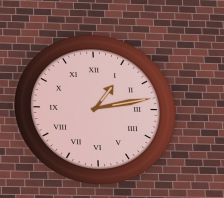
1:13
